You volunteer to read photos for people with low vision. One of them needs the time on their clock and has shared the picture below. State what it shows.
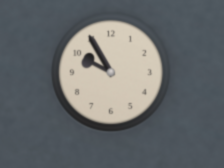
9:55
